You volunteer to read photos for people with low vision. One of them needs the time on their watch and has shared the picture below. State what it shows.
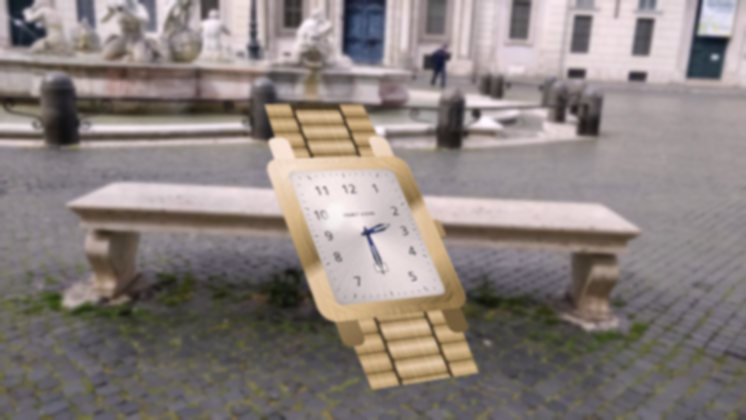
2:30
